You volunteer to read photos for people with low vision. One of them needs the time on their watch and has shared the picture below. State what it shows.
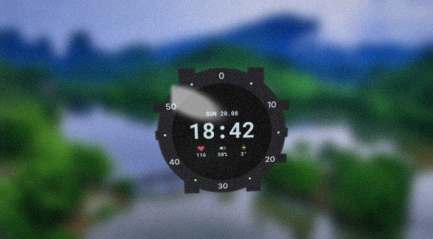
18:42
